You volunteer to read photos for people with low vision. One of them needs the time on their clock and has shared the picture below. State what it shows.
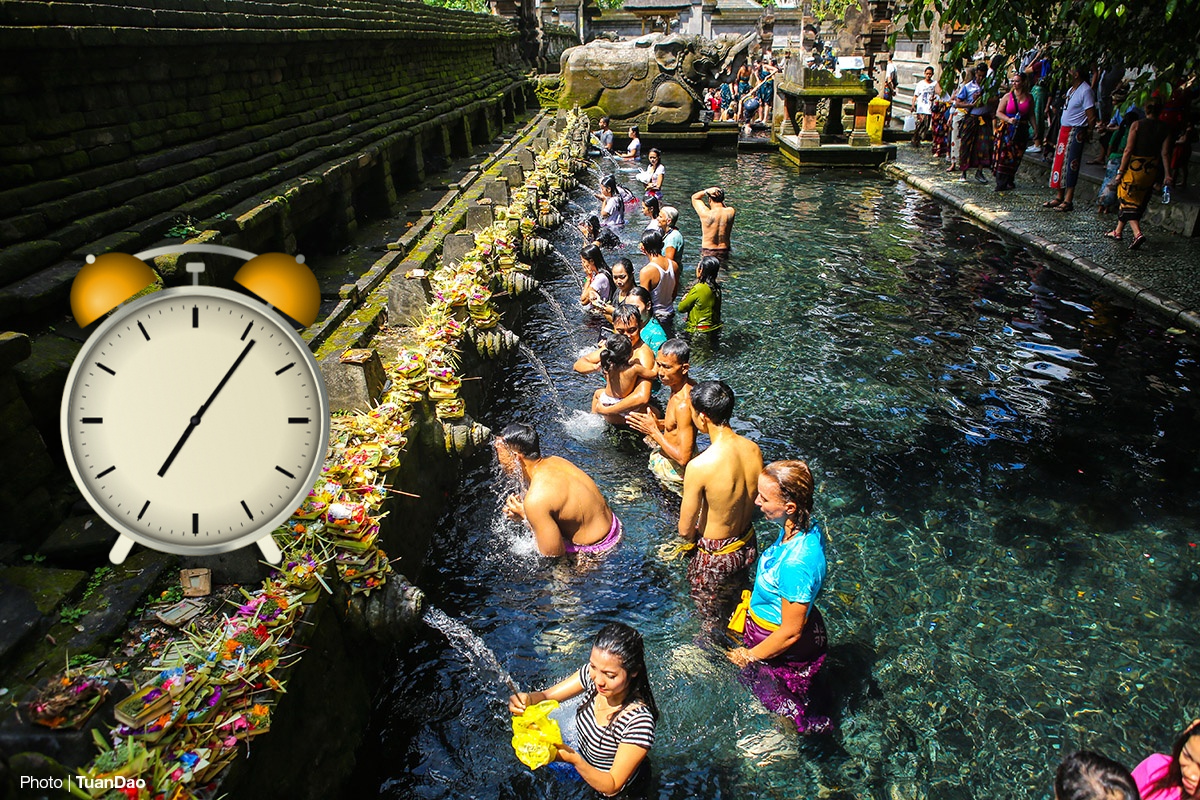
7:06
